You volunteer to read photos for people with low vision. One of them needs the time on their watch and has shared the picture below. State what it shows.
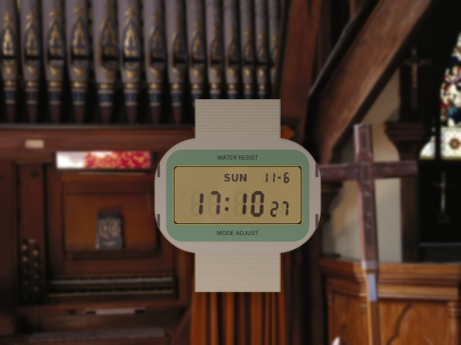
17:10:27
